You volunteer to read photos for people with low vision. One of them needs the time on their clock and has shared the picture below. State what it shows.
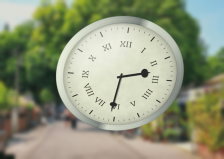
2:31
